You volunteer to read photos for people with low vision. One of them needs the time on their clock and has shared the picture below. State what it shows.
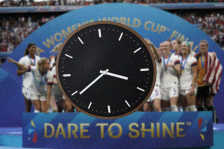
3:39
